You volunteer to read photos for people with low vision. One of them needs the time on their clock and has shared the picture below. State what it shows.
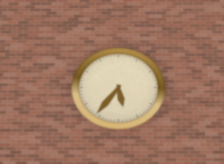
5:36
